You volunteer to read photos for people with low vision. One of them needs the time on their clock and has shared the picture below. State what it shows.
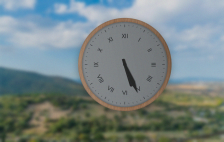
5:26
